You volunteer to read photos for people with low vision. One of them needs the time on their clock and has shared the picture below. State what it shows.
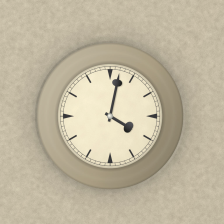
4:02
